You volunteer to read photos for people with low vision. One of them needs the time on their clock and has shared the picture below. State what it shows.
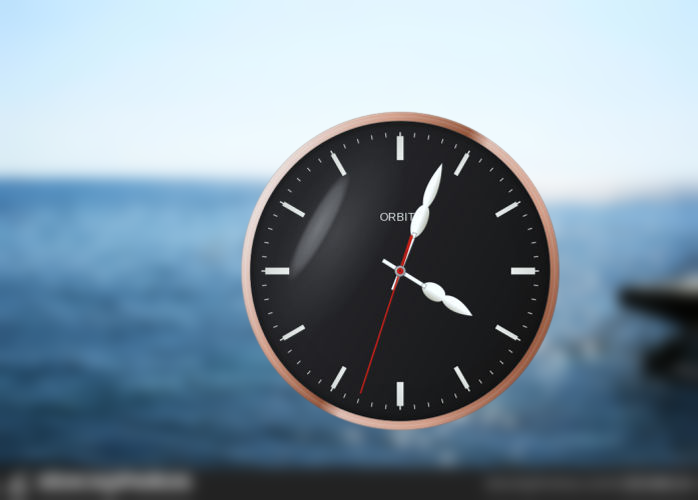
4:03:33
